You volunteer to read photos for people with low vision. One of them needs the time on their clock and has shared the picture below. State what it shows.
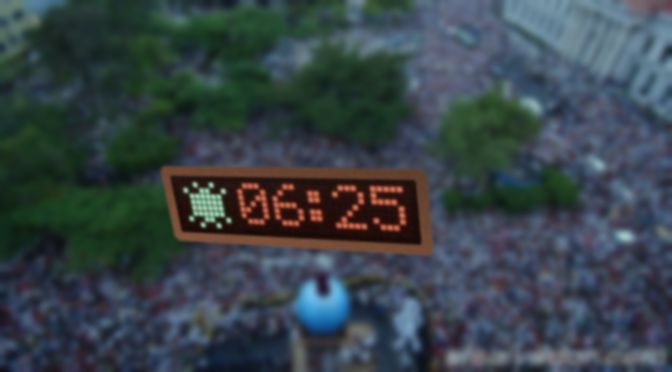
6:25
